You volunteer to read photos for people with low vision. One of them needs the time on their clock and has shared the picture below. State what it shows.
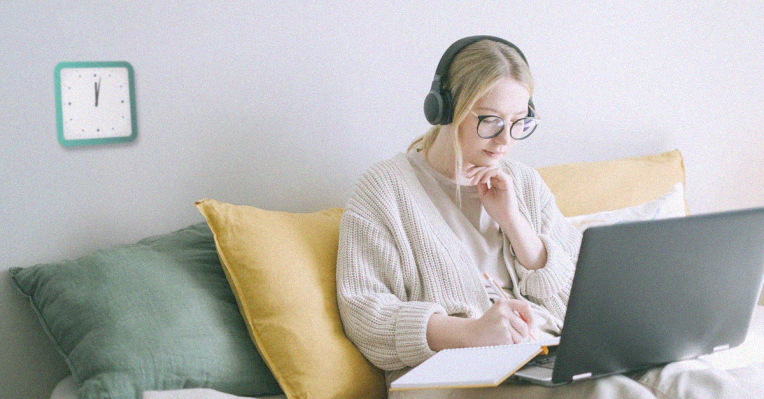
12:02
